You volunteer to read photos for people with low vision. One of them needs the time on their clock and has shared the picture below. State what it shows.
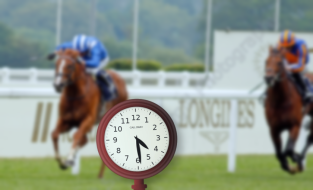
4:29
